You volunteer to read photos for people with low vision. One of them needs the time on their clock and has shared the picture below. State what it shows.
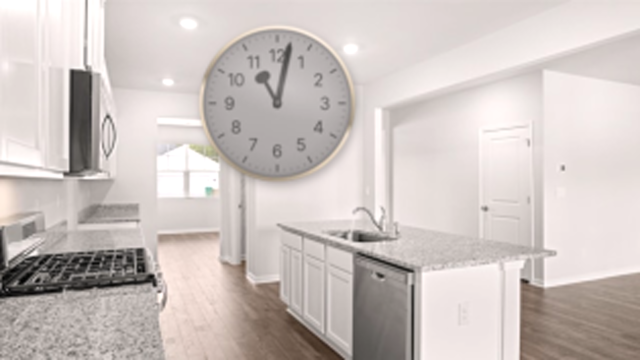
11:02
